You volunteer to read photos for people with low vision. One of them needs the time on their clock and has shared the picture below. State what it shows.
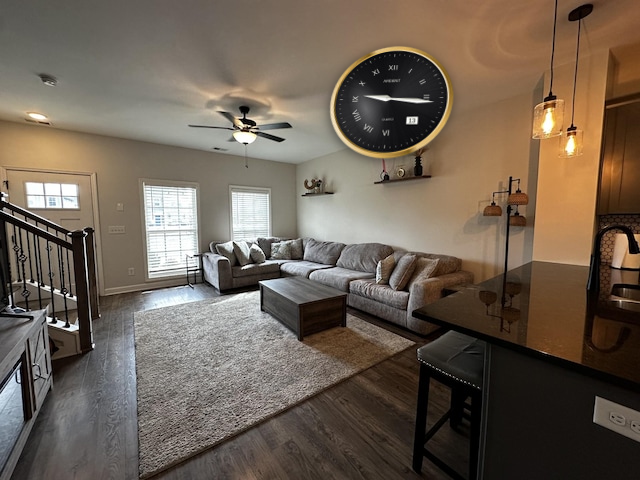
9:16
